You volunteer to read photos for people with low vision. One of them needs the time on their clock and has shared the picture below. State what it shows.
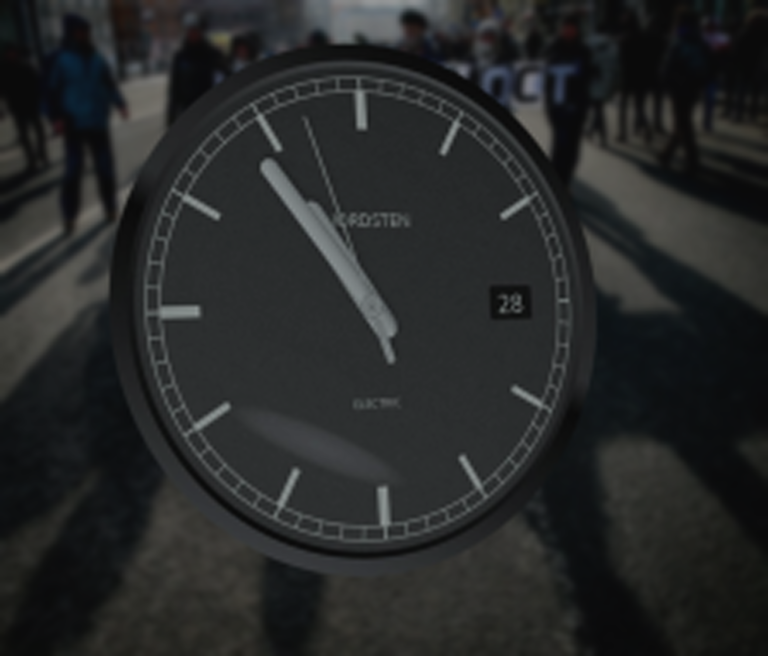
10:53:57
